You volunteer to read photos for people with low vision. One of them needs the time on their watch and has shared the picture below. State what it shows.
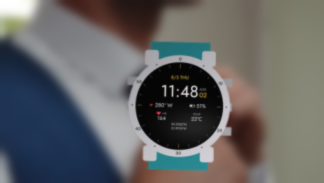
11:48
